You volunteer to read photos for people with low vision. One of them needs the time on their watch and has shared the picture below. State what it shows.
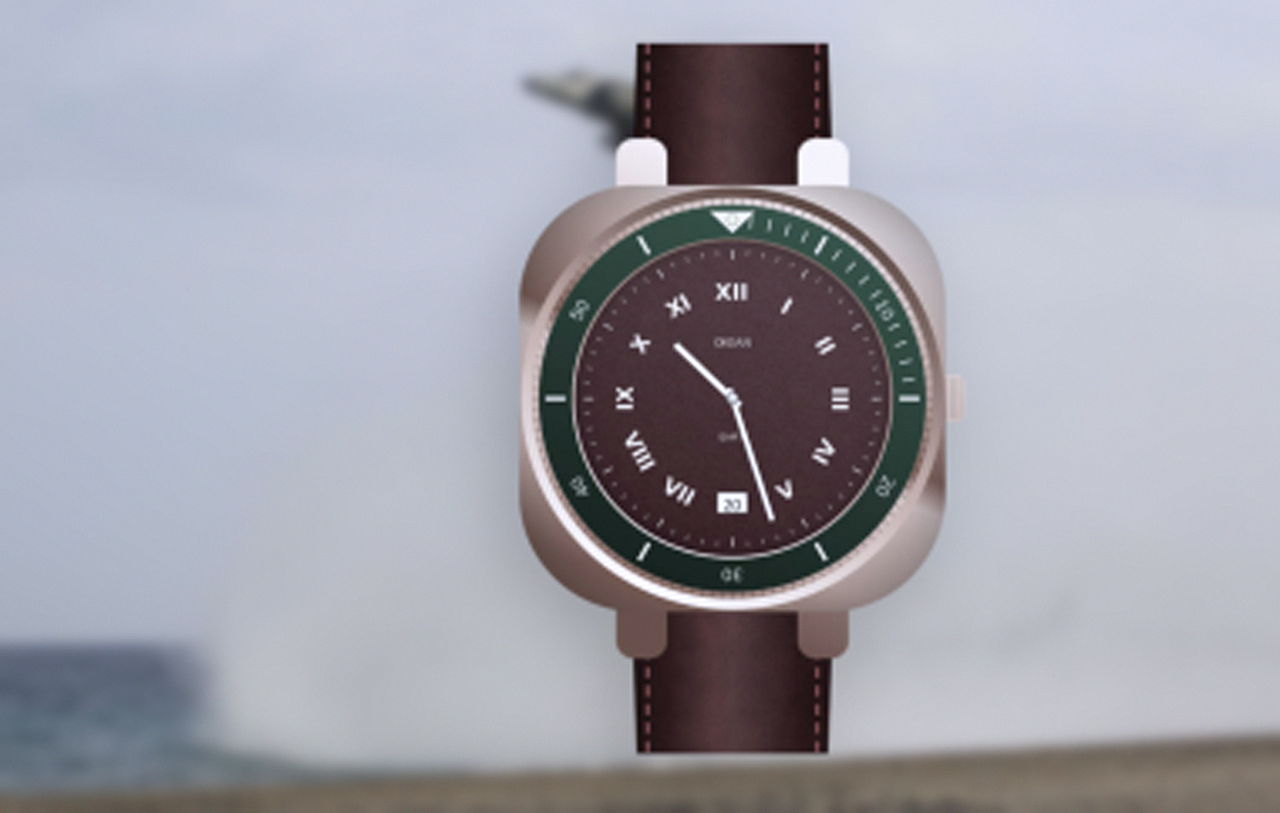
10:27
